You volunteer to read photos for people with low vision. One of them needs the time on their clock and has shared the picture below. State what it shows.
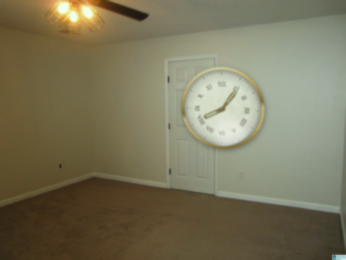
8:06
